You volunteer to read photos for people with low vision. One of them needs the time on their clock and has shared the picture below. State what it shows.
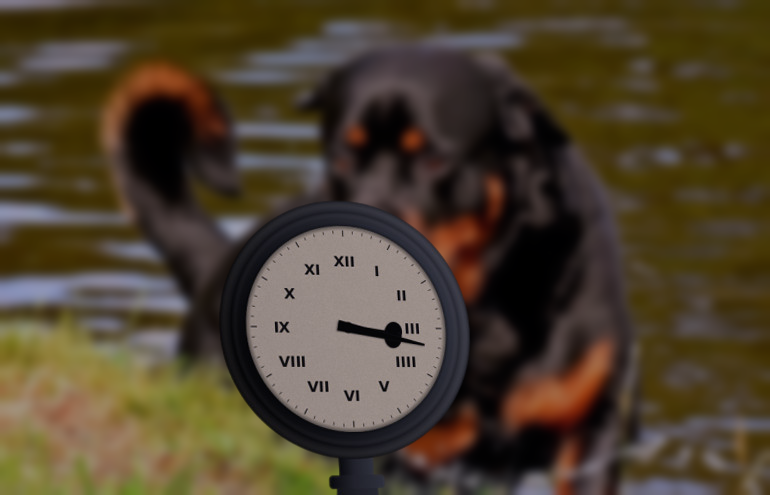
3:17
